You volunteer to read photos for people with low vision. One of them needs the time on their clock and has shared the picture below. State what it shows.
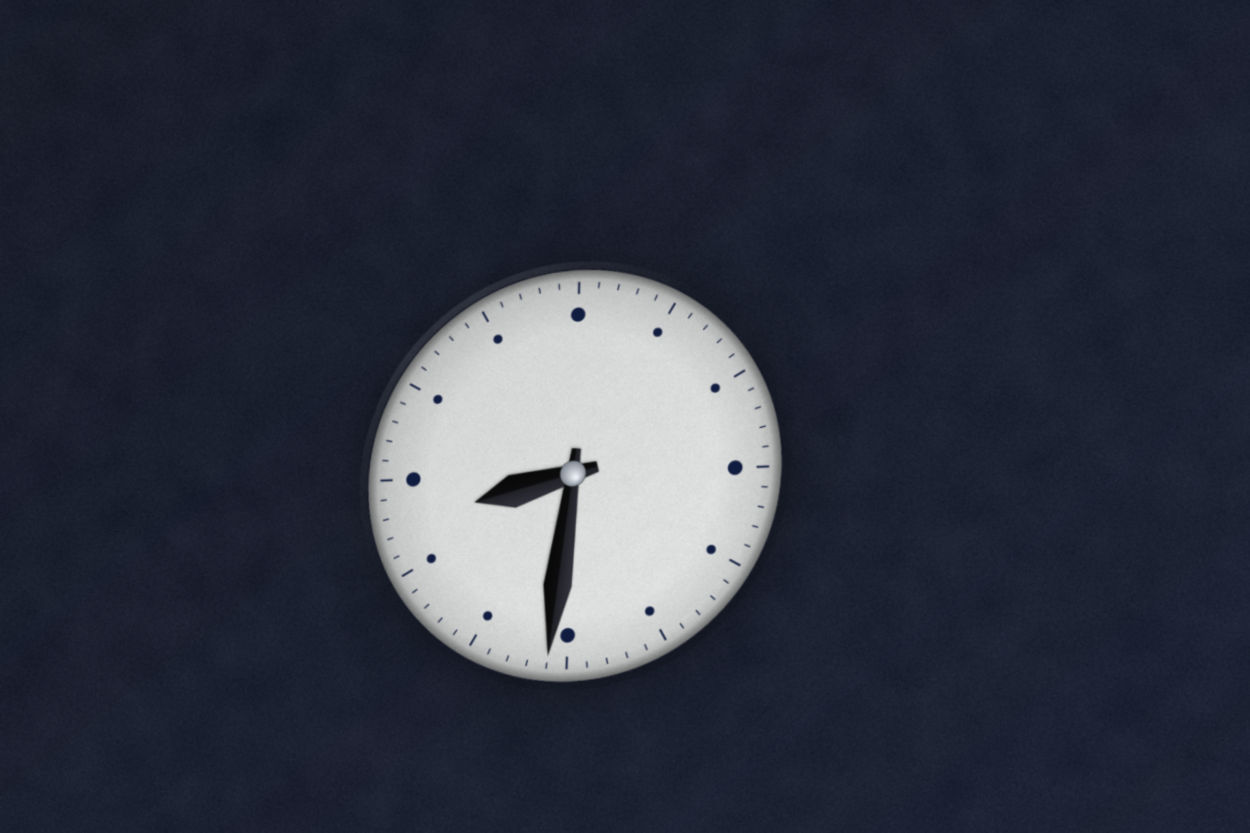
8:31
